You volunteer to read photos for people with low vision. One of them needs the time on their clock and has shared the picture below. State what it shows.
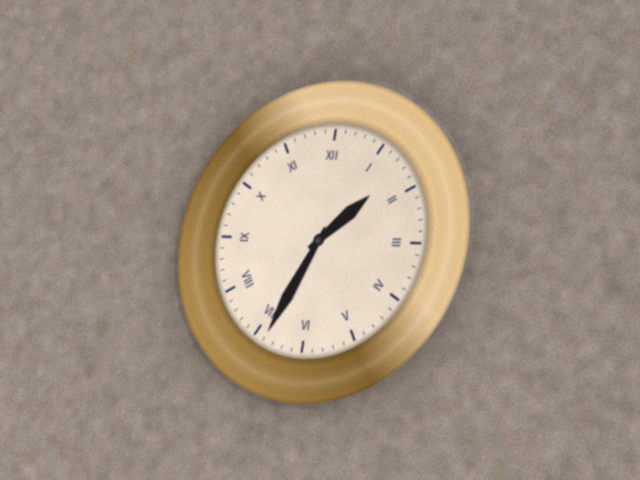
1:34
